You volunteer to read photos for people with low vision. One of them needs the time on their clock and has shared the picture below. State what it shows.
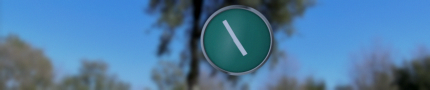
4:55
